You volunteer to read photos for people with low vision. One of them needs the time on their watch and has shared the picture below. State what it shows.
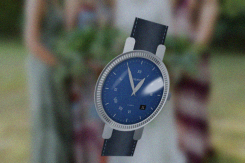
12:55
